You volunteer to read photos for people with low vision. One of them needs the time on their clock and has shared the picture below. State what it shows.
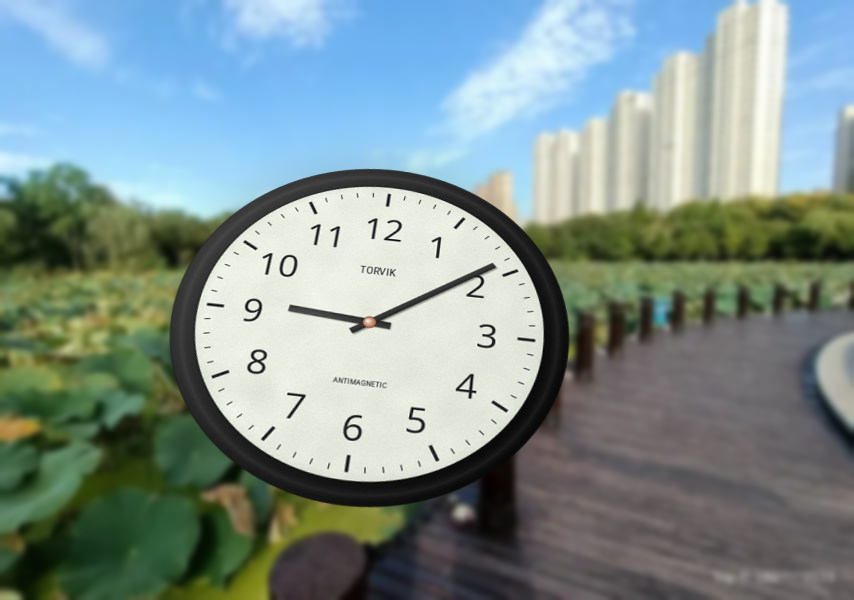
9:09
